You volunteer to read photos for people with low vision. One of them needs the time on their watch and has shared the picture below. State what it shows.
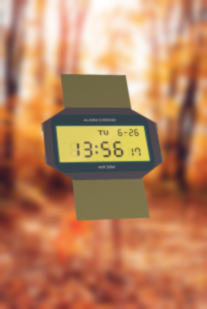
13:56:17
